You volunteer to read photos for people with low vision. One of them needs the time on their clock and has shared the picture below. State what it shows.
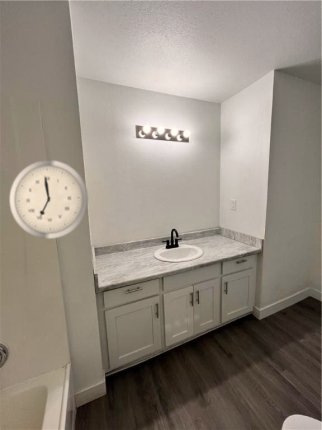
6:59
